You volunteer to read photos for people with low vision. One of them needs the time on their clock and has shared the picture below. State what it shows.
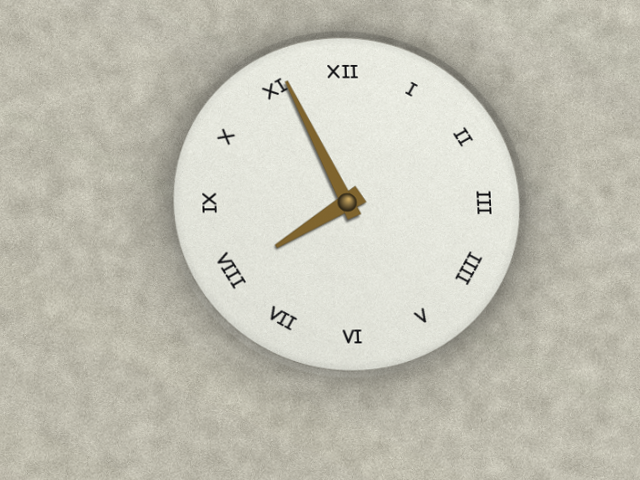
7:56
